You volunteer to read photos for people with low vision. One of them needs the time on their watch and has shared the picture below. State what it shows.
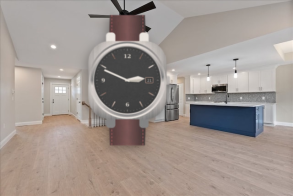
2:49
